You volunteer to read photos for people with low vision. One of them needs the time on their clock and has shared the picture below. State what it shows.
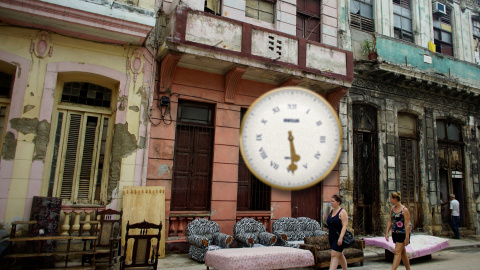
5:29
